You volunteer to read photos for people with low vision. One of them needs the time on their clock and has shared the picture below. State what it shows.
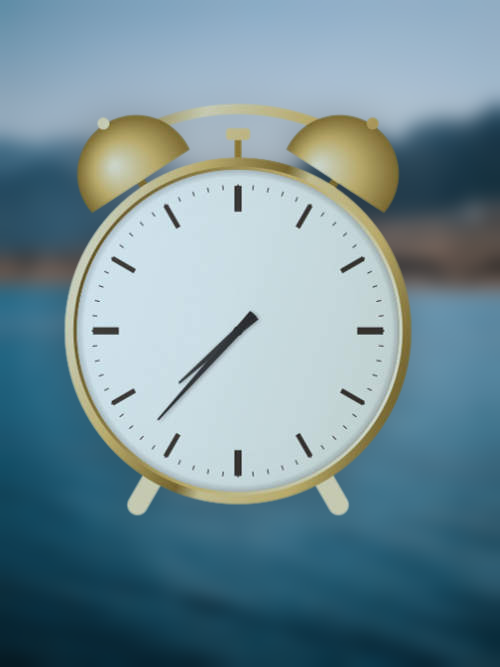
7:37
